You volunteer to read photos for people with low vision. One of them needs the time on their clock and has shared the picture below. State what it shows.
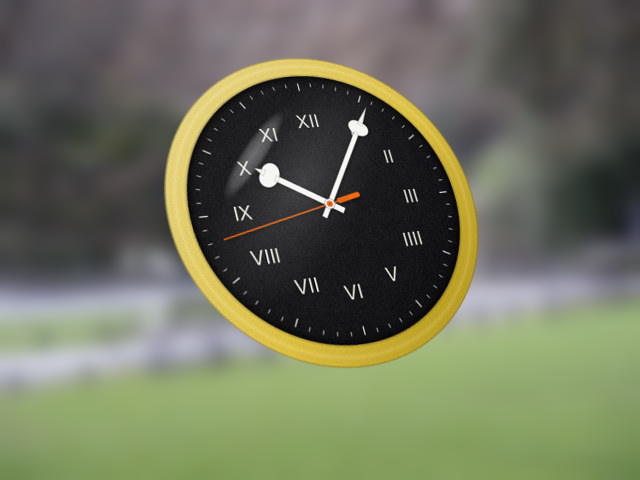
10:05:43
